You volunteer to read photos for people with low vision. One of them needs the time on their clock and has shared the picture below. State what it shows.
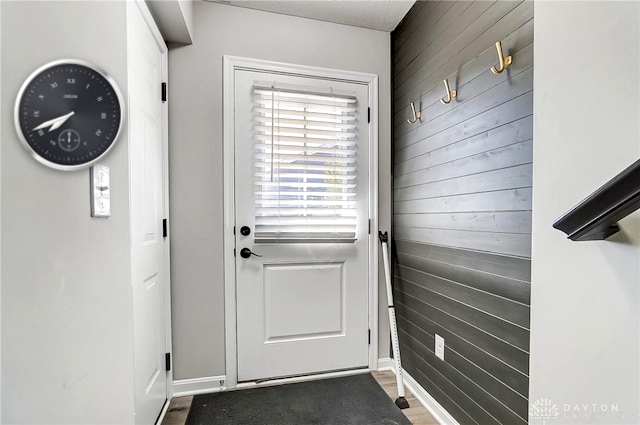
7:41
